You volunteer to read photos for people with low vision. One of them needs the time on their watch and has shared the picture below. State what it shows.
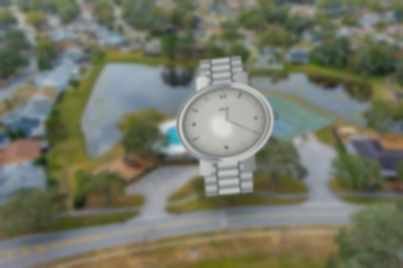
12:20
